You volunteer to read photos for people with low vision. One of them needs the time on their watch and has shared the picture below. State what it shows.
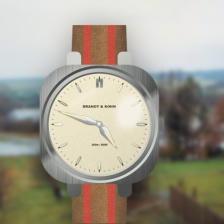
4:48
